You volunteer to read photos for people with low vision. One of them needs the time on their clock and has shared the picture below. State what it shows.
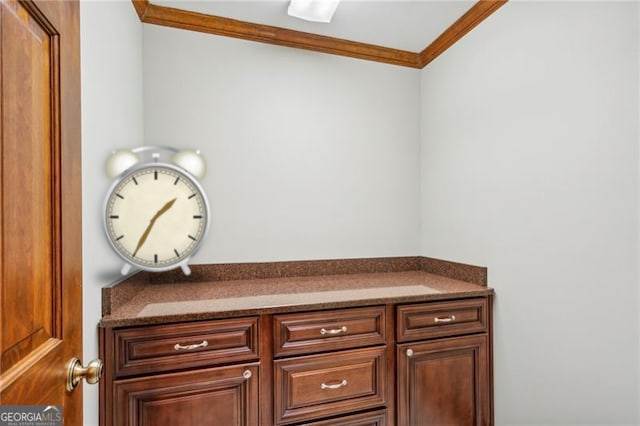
1:35
